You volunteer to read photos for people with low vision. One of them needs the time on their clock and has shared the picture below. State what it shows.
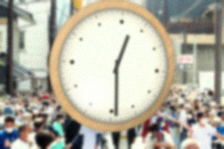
12:29
